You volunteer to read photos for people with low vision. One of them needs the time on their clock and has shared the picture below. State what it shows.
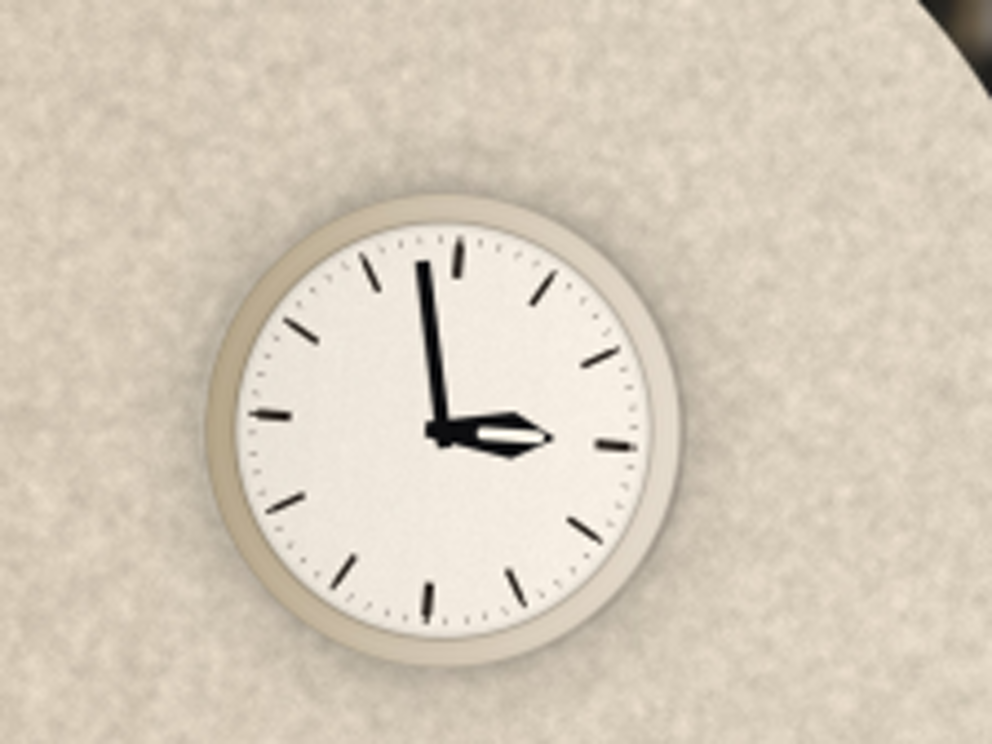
2:58
